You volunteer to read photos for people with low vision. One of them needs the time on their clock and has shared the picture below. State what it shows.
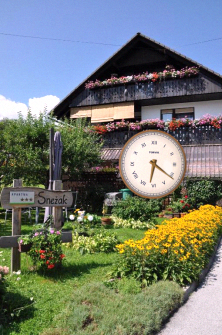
6:21
